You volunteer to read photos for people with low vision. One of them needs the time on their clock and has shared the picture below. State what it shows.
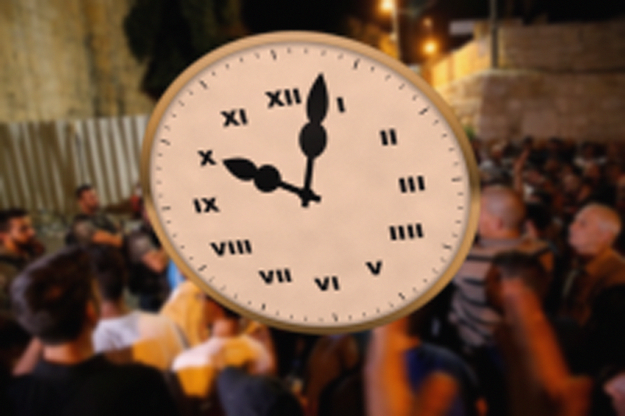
10:03
